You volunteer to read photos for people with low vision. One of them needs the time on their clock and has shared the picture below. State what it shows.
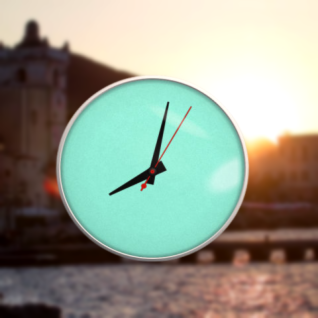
8:02:05
